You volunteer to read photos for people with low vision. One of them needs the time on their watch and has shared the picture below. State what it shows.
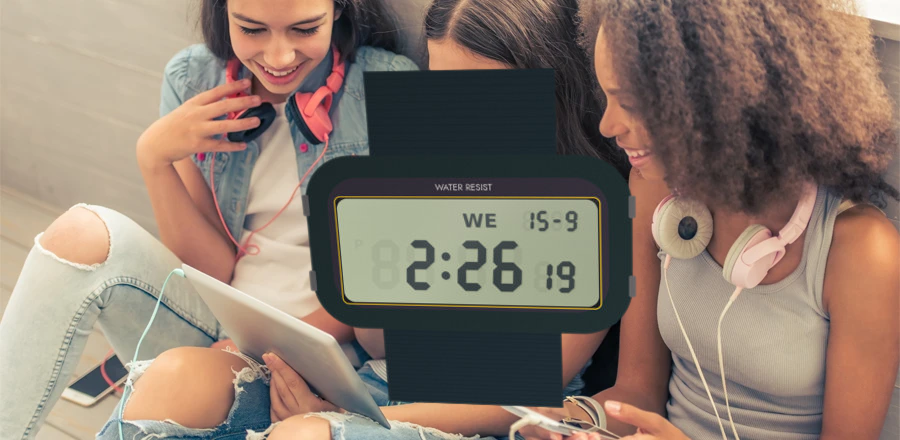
2:26:19
